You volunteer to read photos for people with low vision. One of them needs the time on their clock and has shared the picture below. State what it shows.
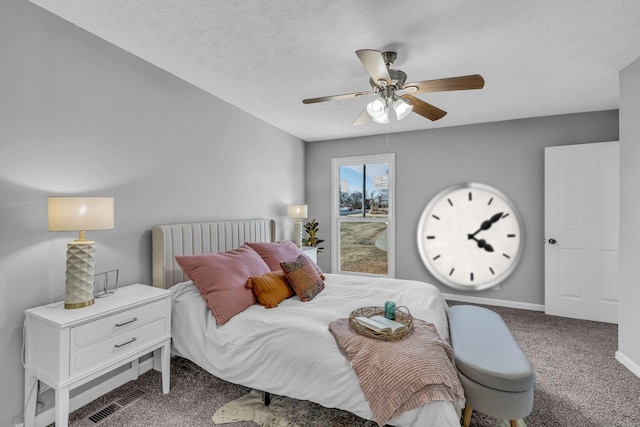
4:09
